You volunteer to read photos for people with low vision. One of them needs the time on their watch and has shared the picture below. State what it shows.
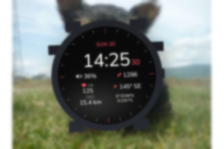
14:25
